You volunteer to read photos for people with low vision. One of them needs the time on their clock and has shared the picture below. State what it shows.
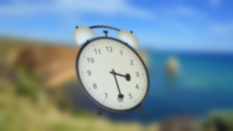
3:29
